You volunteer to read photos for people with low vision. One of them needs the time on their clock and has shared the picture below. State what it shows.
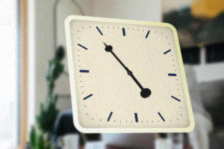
4:54
